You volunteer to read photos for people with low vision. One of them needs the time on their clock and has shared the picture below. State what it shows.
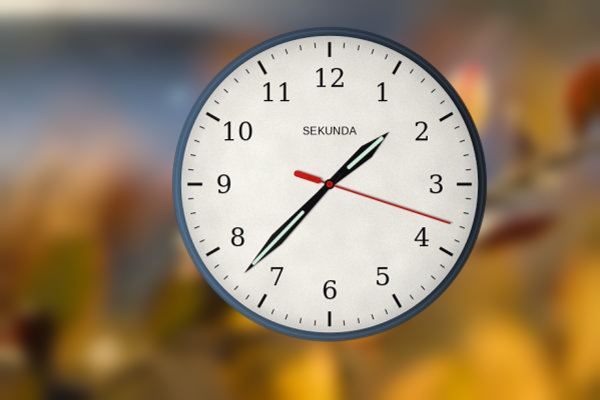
1:37:18
